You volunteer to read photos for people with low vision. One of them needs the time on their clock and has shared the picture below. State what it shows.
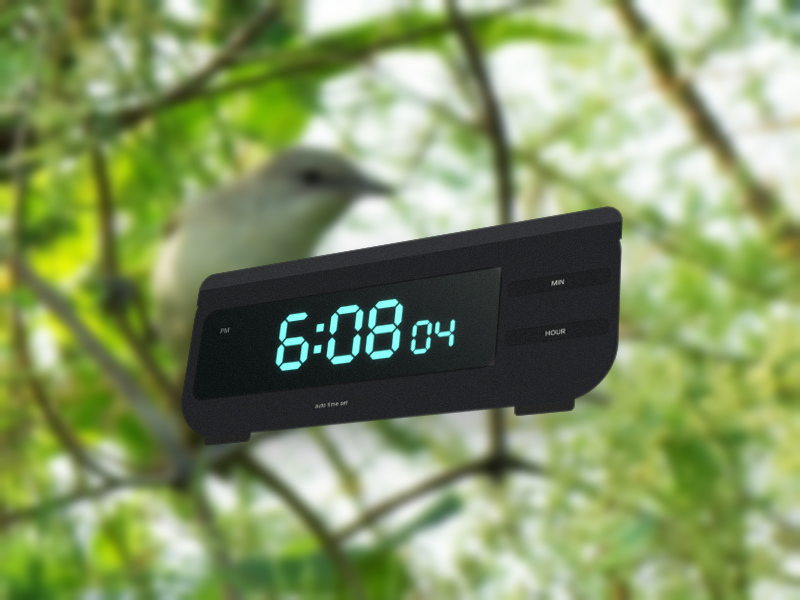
6:08:04
